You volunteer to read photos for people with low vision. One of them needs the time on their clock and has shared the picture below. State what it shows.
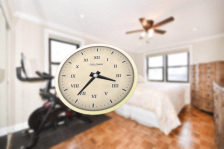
3:36
